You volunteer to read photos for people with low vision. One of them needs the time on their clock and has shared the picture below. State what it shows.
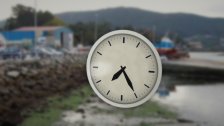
7:25
